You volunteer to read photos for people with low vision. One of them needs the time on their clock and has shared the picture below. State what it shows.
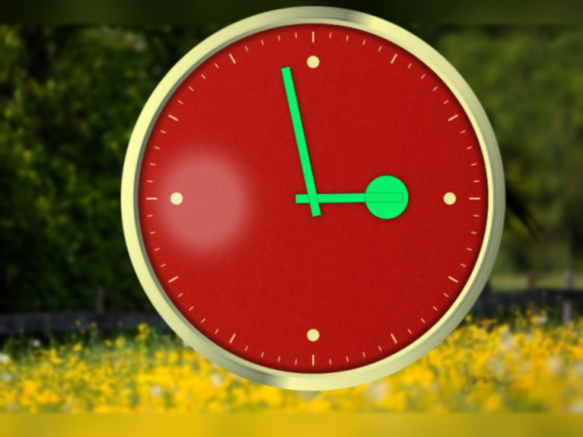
2:58
